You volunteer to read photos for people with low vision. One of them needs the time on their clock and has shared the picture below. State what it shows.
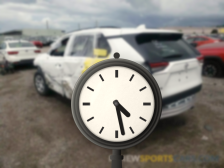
4:28
